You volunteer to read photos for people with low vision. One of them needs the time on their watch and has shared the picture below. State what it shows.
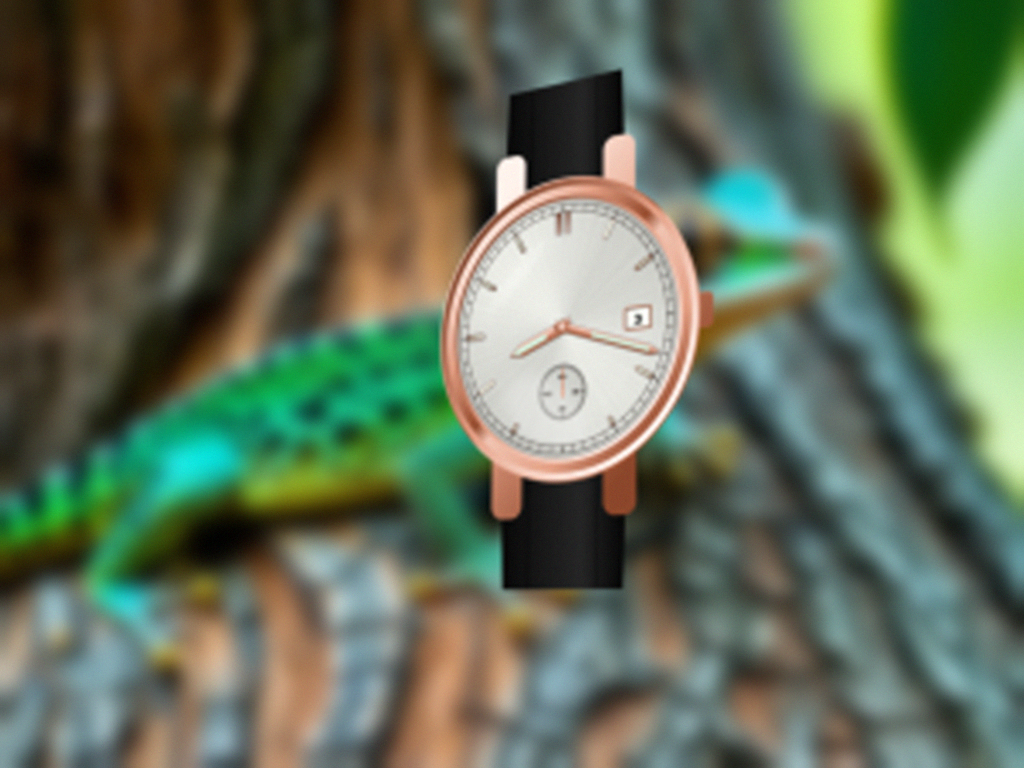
8:18
